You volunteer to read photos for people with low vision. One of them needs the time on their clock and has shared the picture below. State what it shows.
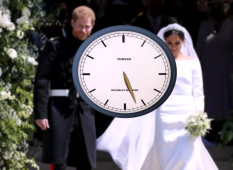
5:27
